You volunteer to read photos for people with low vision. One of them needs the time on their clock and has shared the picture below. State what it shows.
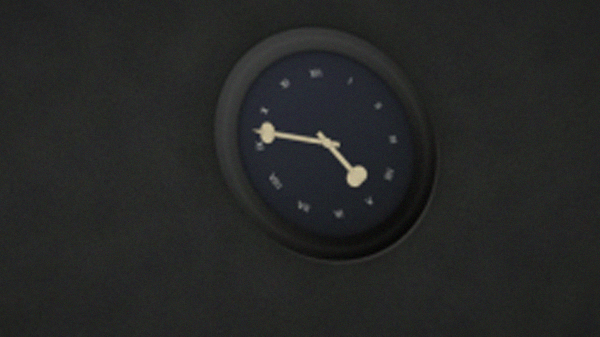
4:47
